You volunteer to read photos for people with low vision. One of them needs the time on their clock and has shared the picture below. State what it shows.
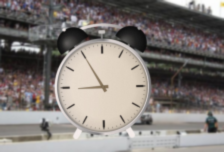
8:55
